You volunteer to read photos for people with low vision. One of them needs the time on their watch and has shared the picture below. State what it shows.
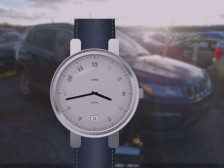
3:43
